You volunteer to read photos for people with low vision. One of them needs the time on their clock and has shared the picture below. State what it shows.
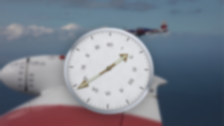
1:39
